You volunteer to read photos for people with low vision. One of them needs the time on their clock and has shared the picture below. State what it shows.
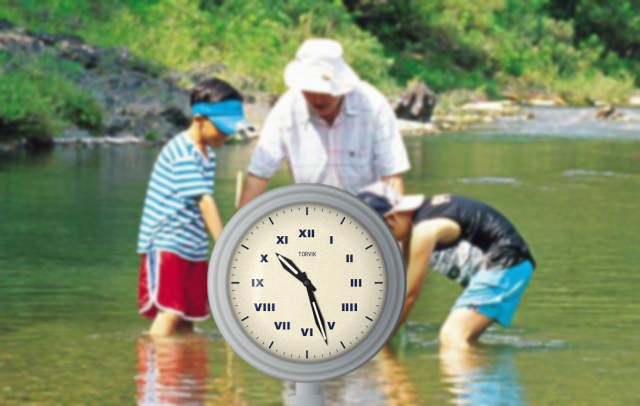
10:27
